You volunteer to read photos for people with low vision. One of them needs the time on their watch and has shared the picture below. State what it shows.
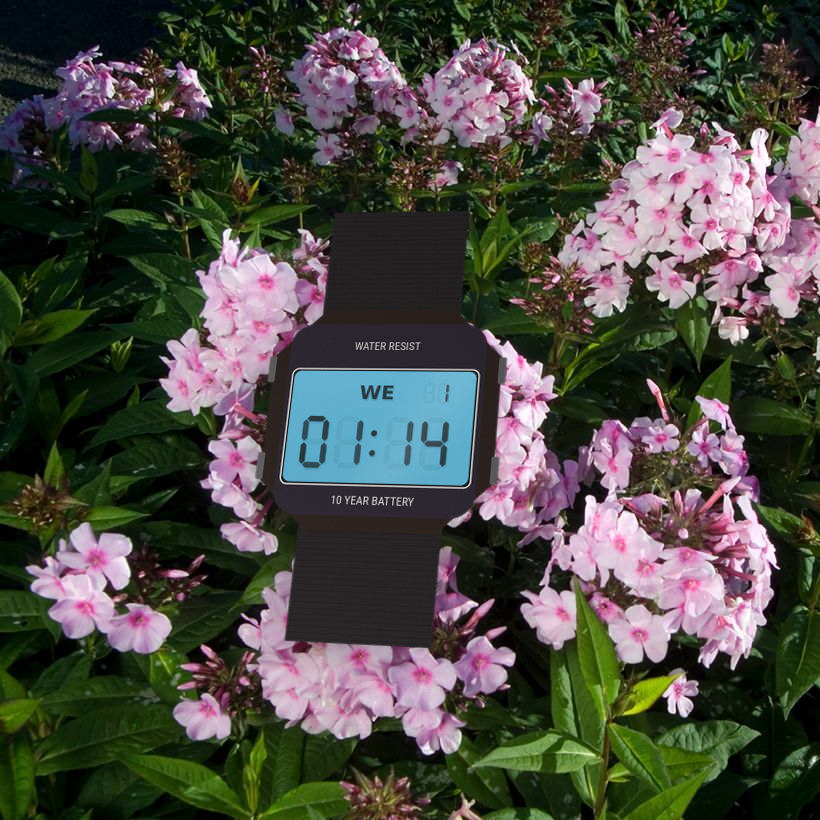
1:14
